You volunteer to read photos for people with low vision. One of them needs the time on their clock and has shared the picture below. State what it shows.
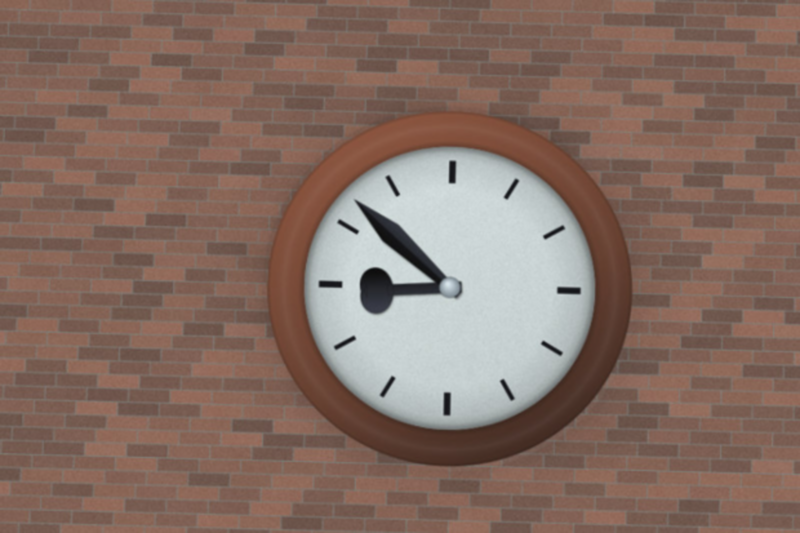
8:52
